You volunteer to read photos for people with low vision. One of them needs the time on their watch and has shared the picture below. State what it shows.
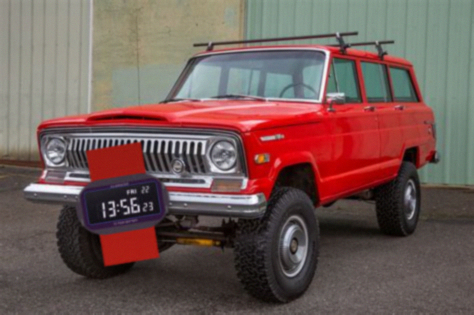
13:56
